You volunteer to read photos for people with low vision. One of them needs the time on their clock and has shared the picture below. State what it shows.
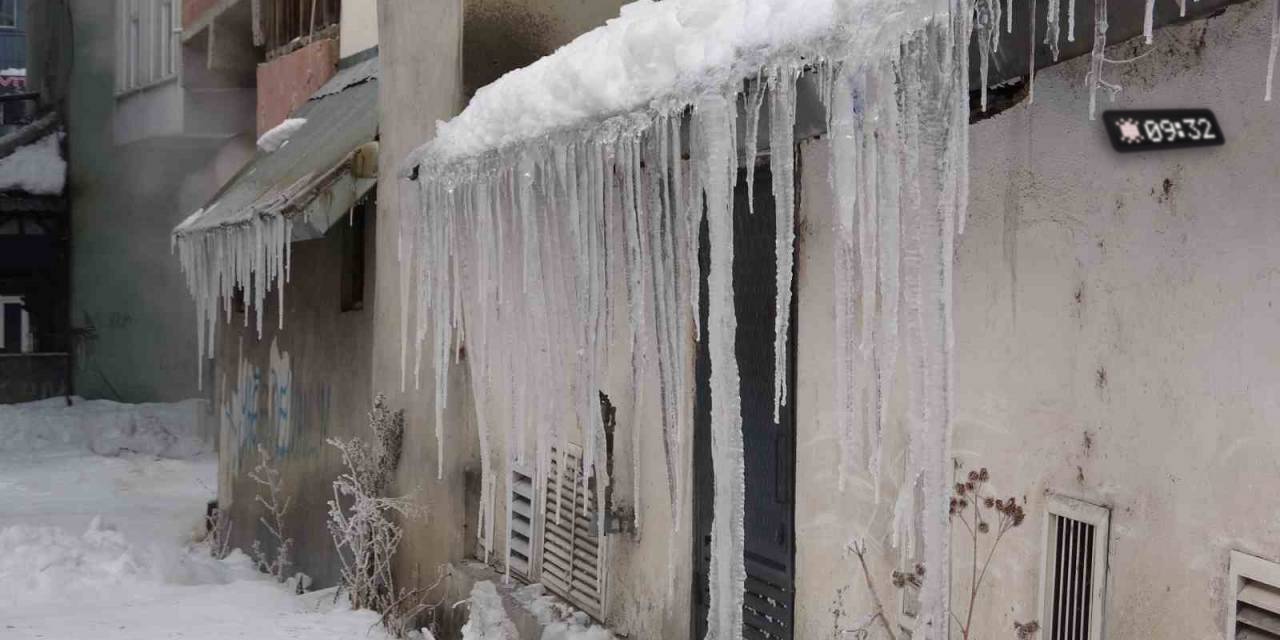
9:32
